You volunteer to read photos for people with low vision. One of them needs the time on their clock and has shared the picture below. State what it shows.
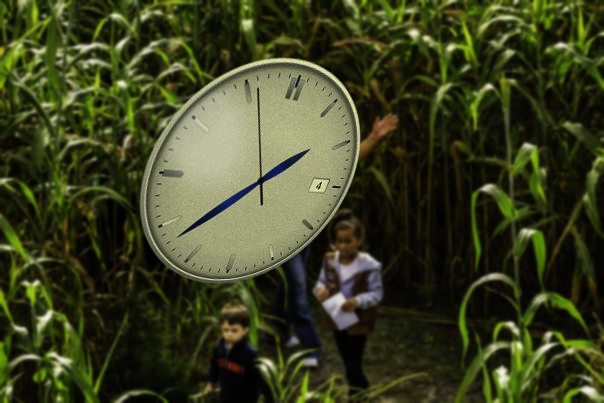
1:37:56
